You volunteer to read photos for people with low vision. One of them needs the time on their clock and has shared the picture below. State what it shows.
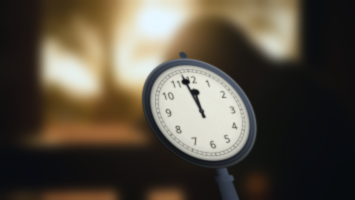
11:58
